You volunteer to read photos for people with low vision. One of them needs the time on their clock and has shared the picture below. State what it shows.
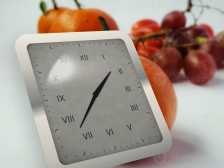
1:37
